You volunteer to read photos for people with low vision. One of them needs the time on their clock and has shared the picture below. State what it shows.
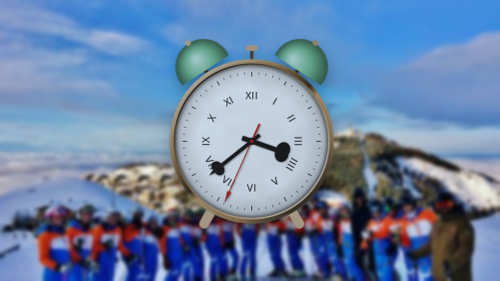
3:38:34
